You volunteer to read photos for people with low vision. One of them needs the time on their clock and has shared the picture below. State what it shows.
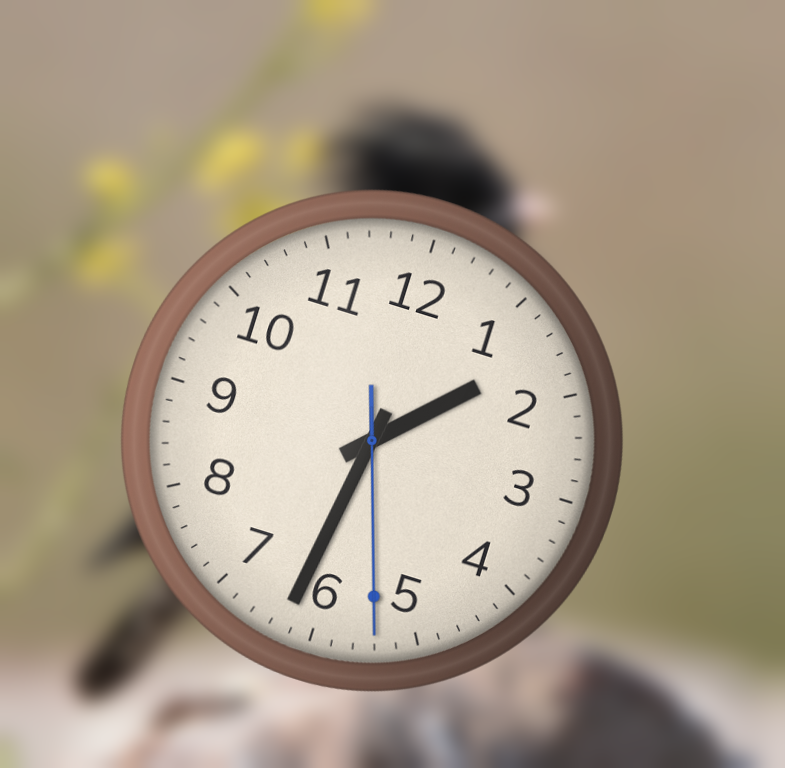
1:31:27
